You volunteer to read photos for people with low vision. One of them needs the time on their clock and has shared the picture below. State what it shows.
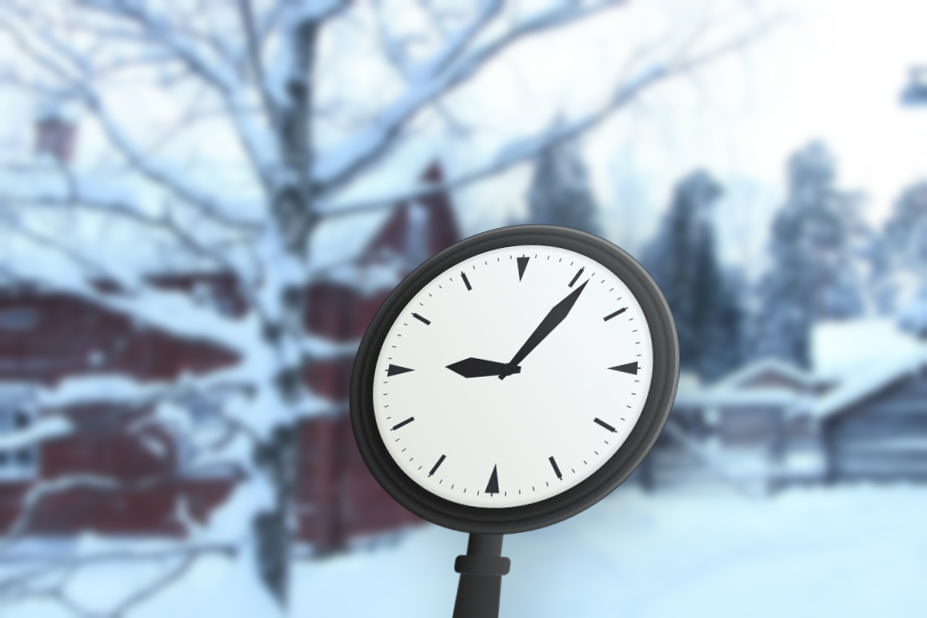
9:06
